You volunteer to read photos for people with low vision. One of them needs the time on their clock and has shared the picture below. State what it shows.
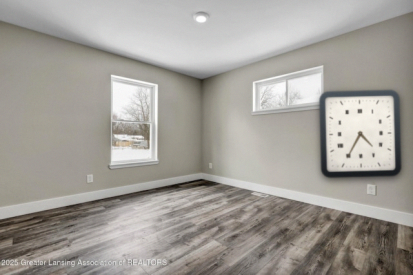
4:35
